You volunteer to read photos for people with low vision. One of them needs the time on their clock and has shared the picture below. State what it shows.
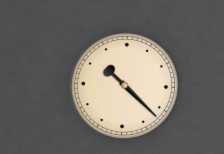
10:22
